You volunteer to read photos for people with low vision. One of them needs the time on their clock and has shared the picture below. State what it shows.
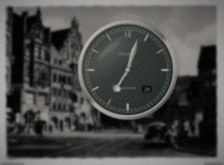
7:03
